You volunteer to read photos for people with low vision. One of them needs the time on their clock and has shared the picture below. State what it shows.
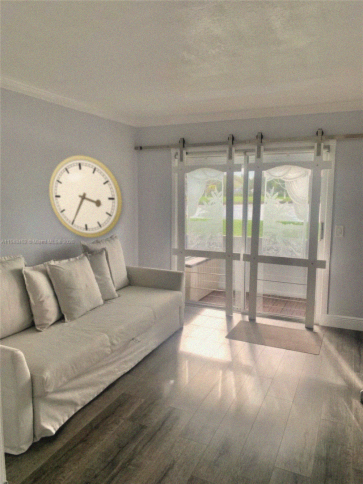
3:35
